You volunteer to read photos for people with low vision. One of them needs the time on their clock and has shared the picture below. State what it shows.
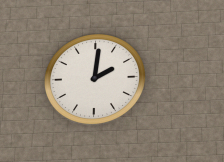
2:01
